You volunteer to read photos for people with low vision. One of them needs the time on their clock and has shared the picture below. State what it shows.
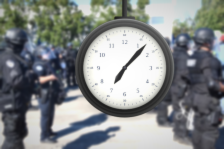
7:07
